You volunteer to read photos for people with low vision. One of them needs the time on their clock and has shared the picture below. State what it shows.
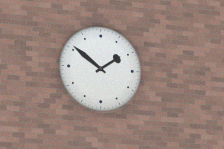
1:51
